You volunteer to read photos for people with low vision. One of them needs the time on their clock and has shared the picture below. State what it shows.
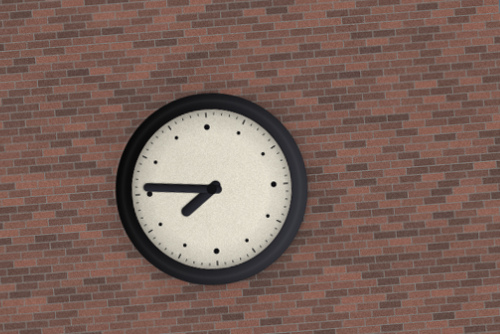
7:46
